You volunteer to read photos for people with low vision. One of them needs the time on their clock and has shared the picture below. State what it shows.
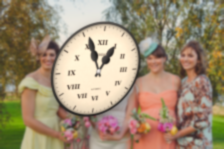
12:56
